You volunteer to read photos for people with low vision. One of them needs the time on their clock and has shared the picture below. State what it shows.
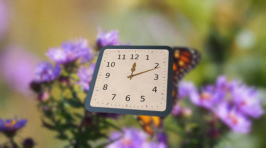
12:11
